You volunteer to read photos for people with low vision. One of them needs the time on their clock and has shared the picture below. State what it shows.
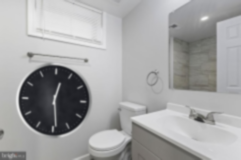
12:29
